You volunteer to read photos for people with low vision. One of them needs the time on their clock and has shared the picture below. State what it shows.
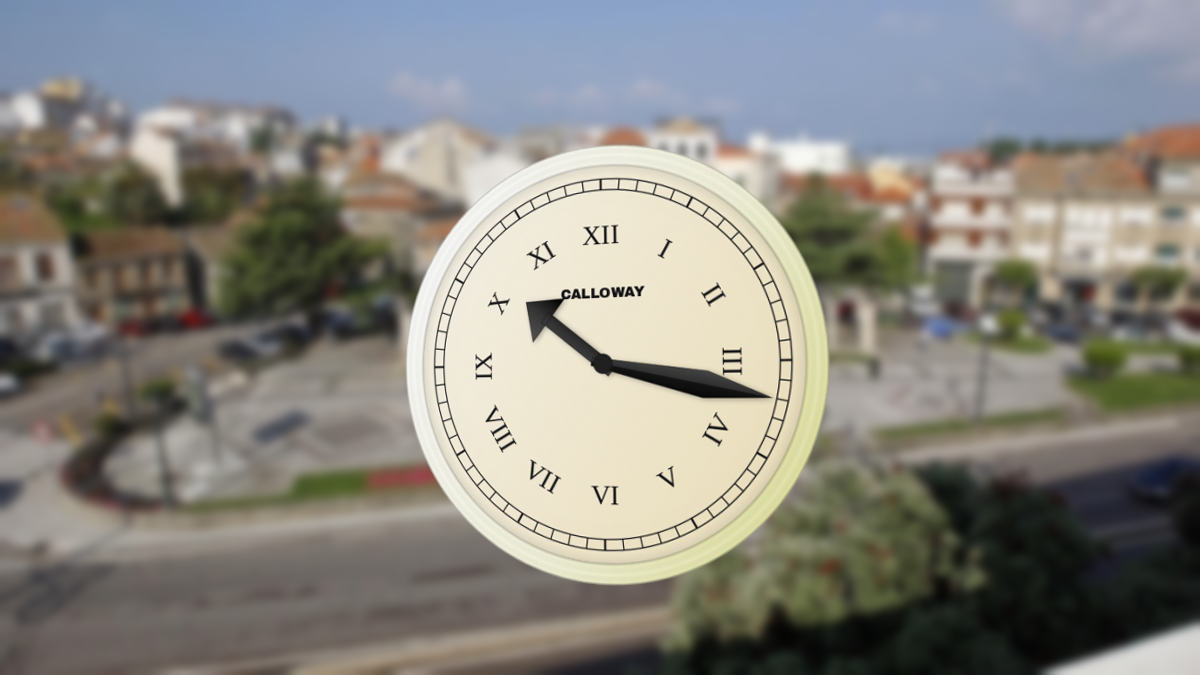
10:17
